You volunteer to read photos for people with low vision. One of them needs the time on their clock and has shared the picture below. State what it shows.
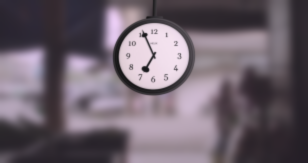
6:56
